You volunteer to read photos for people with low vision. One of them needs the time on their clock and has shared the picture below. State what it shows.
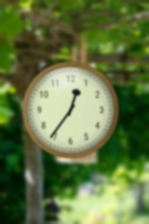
12:36
